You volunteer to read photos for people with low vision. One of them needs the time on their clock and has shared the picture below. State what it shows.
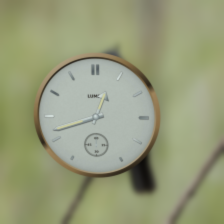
12:42
